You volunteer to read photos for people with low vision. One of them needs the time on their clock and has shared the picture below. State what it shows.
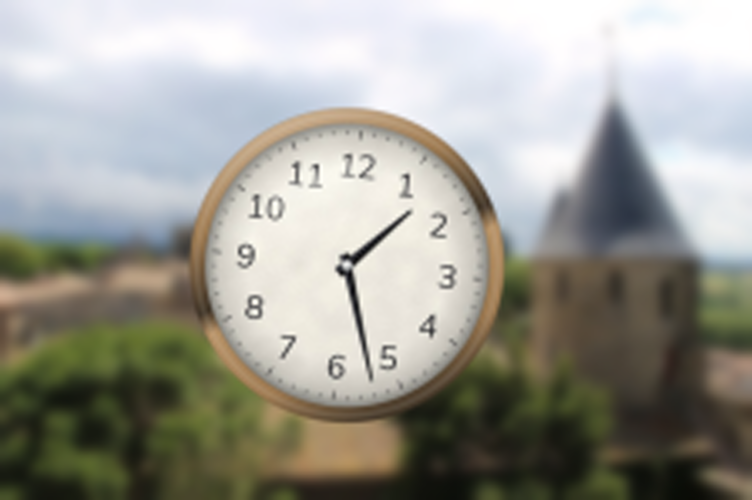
1:27
